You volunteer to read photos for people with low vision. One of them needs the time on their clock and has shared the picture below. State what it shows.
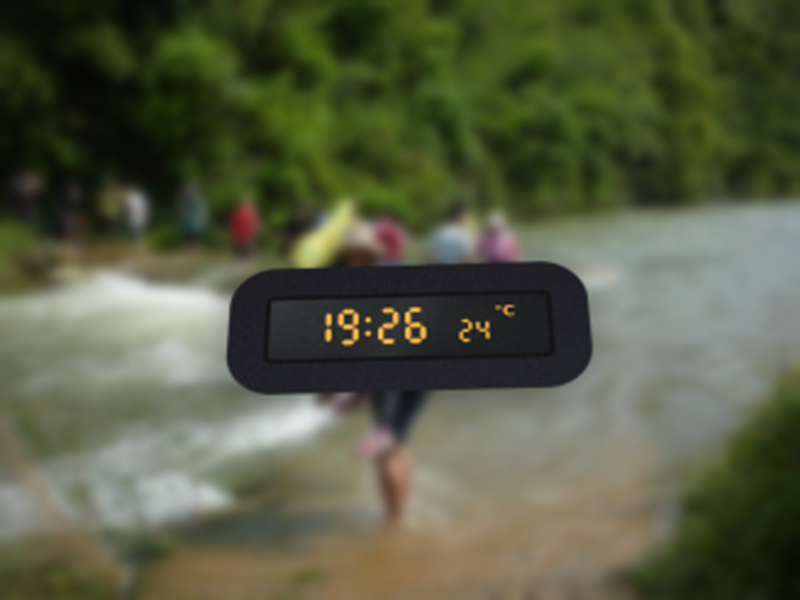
19:26
